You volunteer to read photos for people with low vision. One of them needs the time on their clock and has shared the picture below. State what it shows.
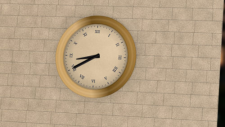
8:40
